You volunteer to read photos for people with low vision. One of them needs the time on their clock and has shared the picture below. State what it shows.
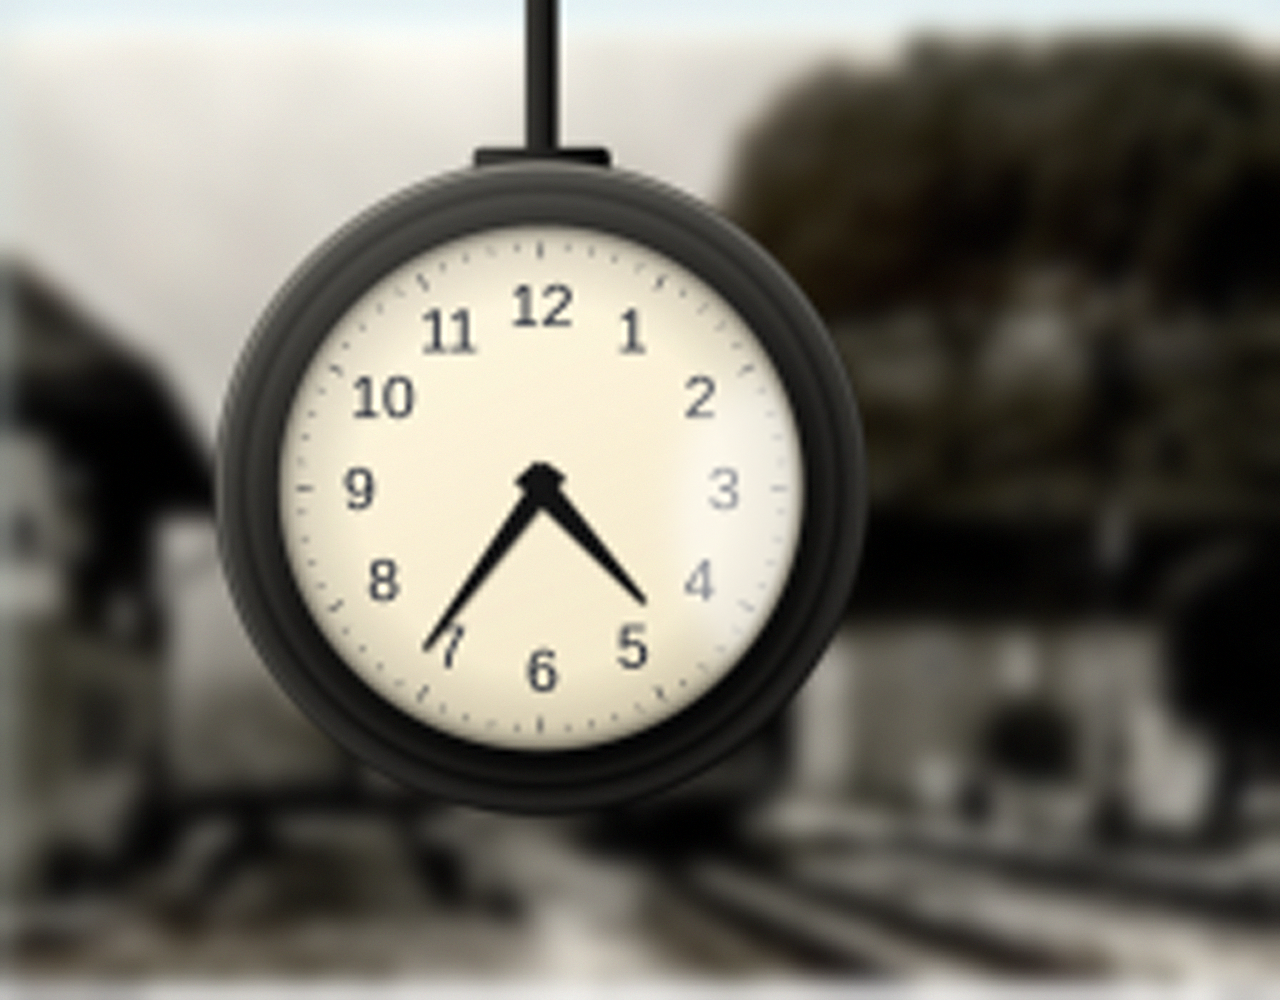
4:36
